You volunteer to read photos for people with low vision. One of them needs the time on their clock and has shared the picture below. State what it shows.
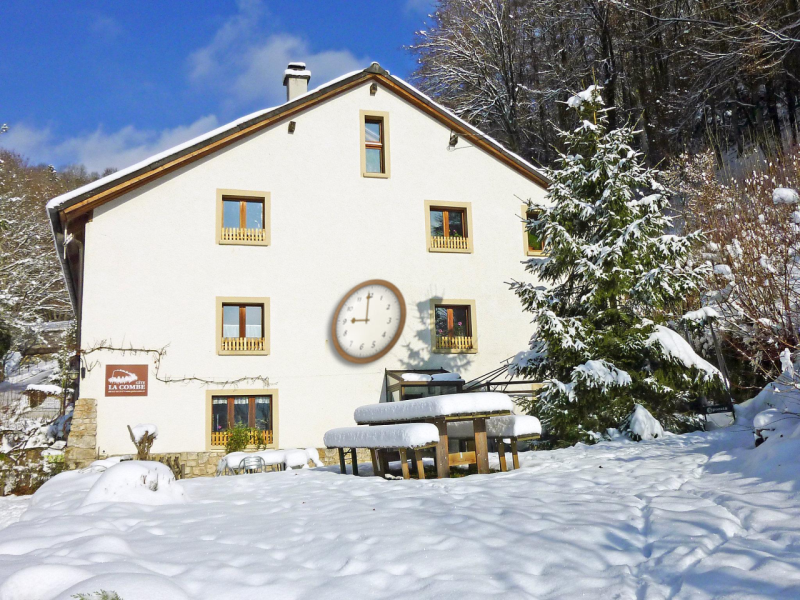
8:59
